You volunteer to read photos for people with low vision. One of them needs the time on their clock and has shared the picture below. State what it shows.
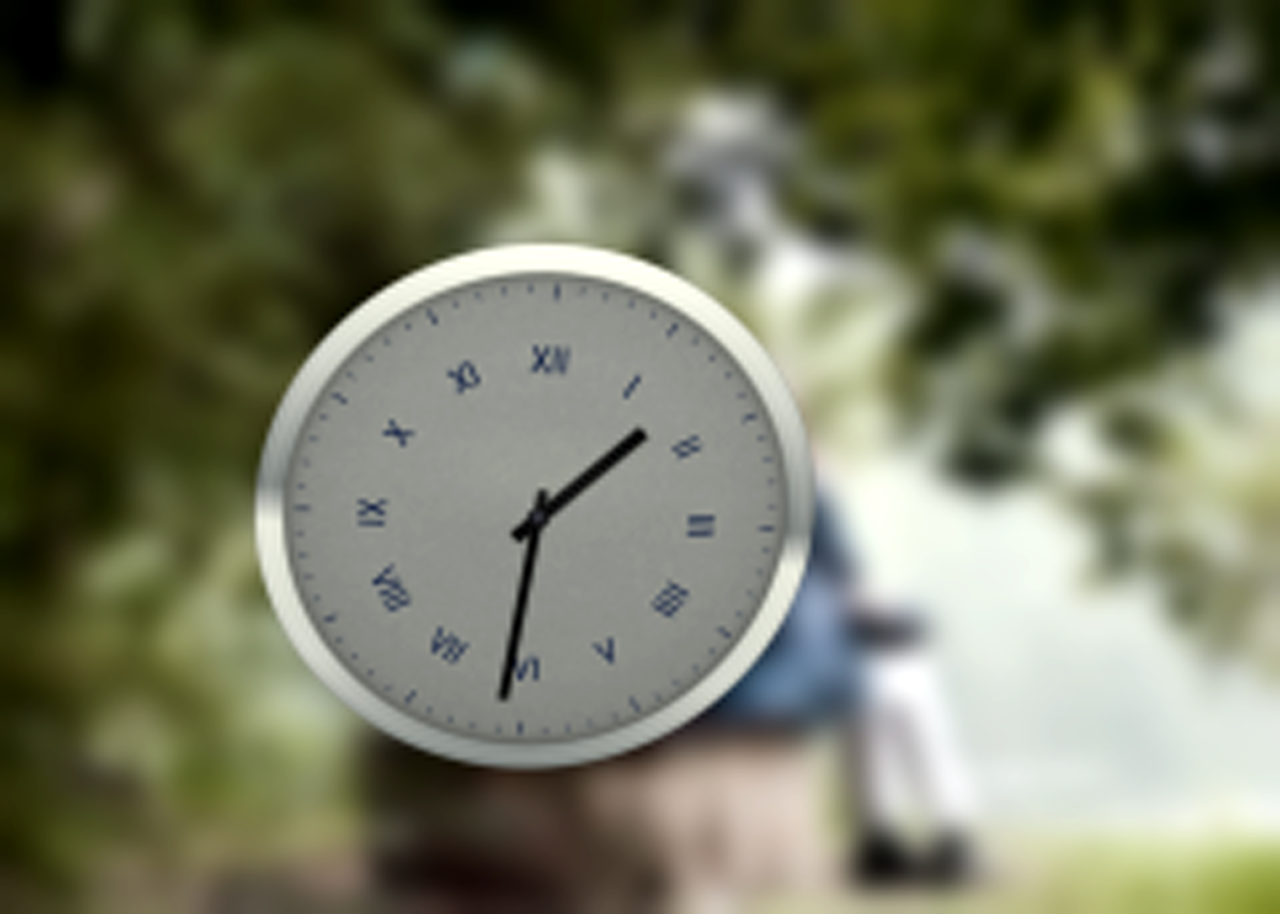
1:31
